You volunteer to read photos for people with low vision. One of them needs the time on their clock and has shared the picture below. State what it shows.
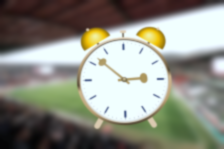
2:52
